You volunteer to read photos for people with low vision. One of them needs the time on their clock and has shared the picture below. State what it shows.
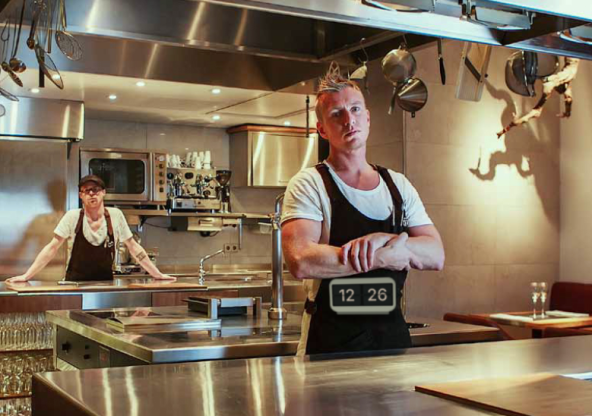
12:26
